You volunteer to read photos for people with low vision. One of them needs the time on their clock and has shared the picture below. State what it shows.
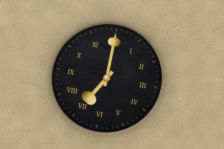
7:00
